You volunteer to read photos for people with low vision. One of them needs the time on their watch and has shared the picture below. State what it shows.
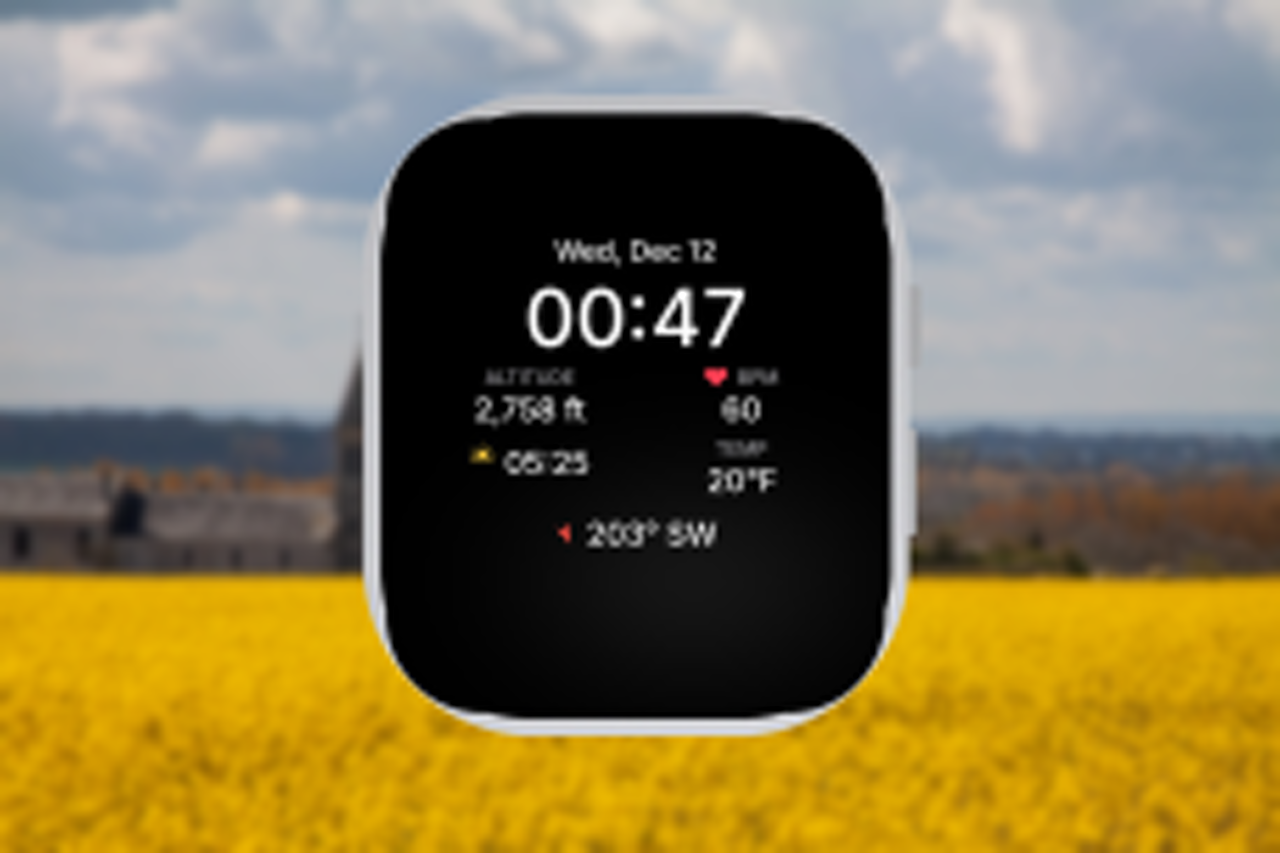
0:47
